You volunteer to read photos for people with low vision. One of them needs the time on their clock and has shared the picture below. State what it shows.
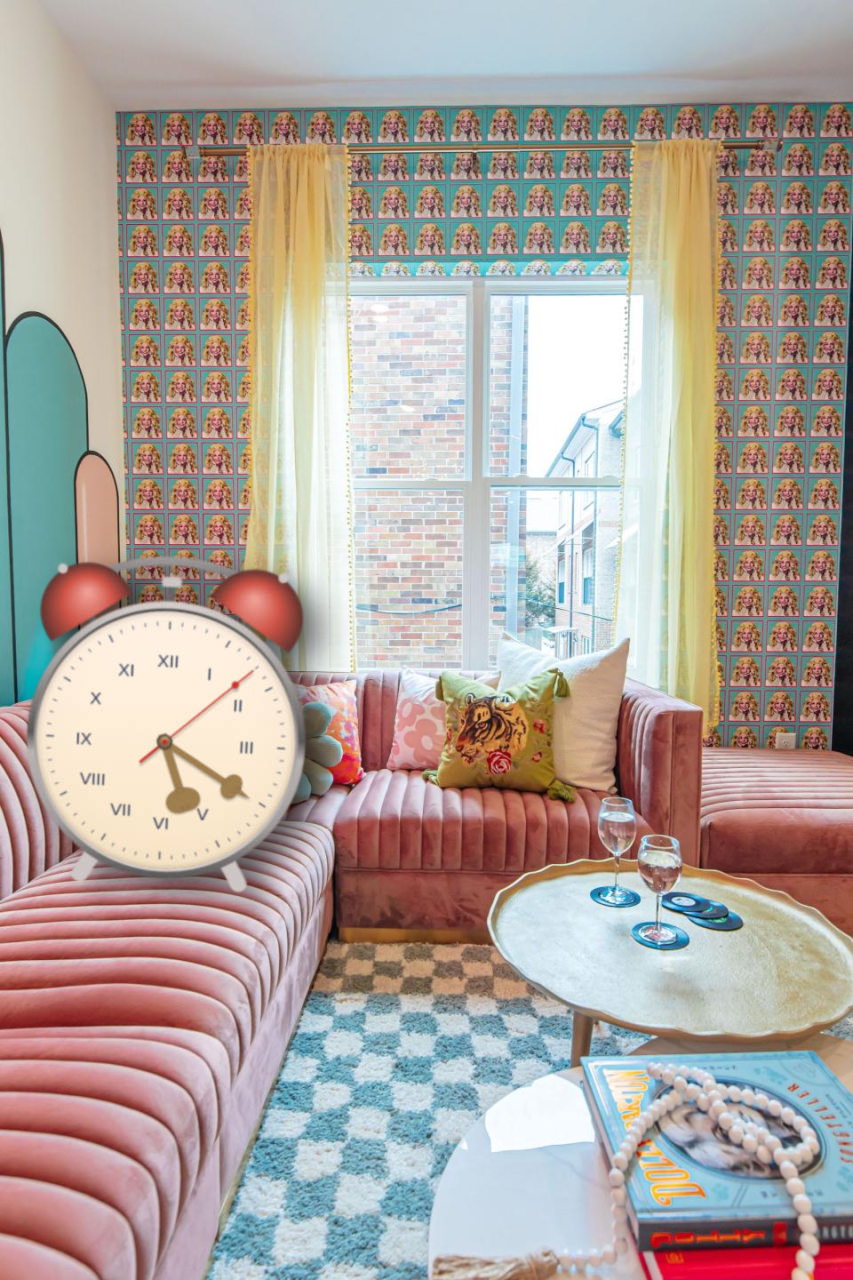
5:20:08
